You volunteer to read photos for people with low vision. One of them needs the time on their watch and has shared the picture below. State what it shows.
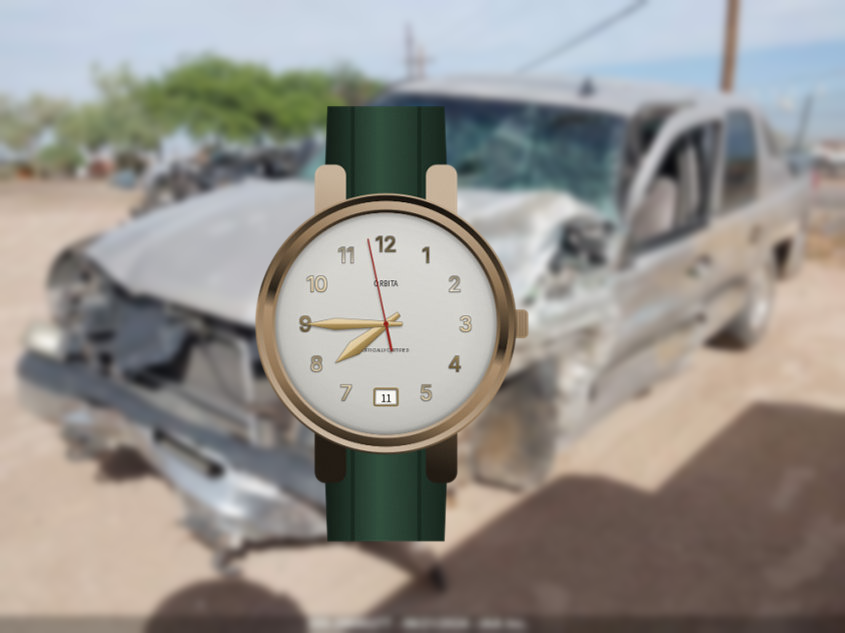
7:44:58
